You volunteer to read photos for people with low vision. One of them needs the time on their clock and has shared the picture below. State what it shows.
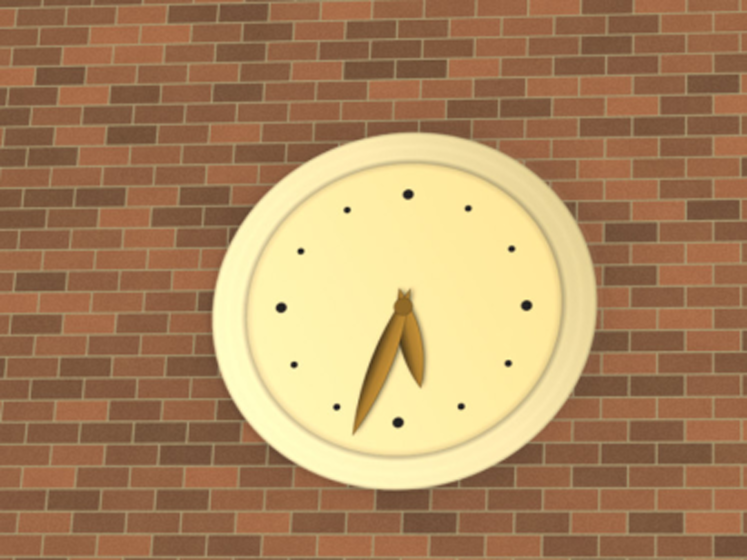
5:33
